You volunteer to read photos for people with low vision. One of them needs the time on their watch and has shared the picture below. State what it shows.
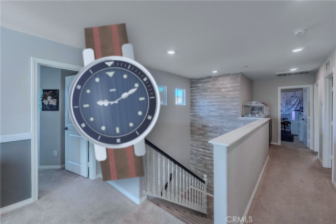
9:11
